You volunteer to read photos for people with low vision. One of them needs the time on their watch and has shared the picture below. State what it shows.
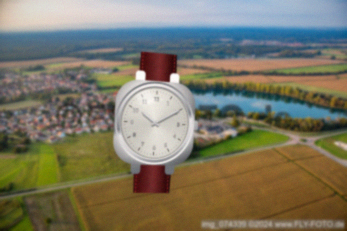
10:10
